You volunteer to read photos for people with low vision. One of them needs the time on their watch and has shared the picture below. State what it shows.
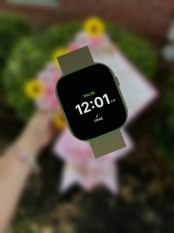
12:01
